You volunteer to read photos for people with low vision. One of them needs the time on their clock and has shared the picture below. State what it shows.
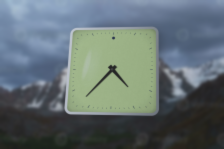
4:37
